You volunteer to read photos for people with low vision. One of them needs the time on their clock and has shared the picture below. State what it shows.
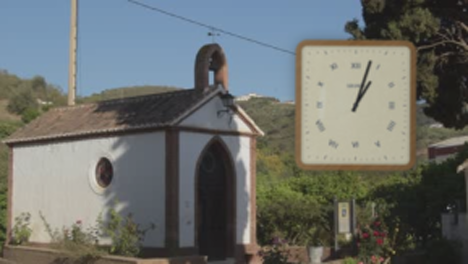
1:03
